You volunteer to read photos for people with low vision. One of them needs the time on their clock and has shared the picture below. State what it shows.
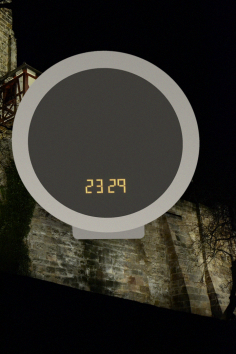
23:29
